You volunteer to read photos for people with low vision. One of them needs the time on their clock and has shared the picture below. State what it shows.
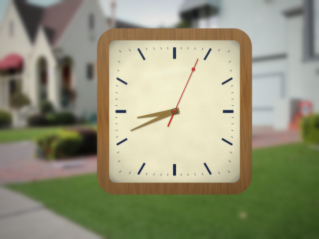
8:41:04
